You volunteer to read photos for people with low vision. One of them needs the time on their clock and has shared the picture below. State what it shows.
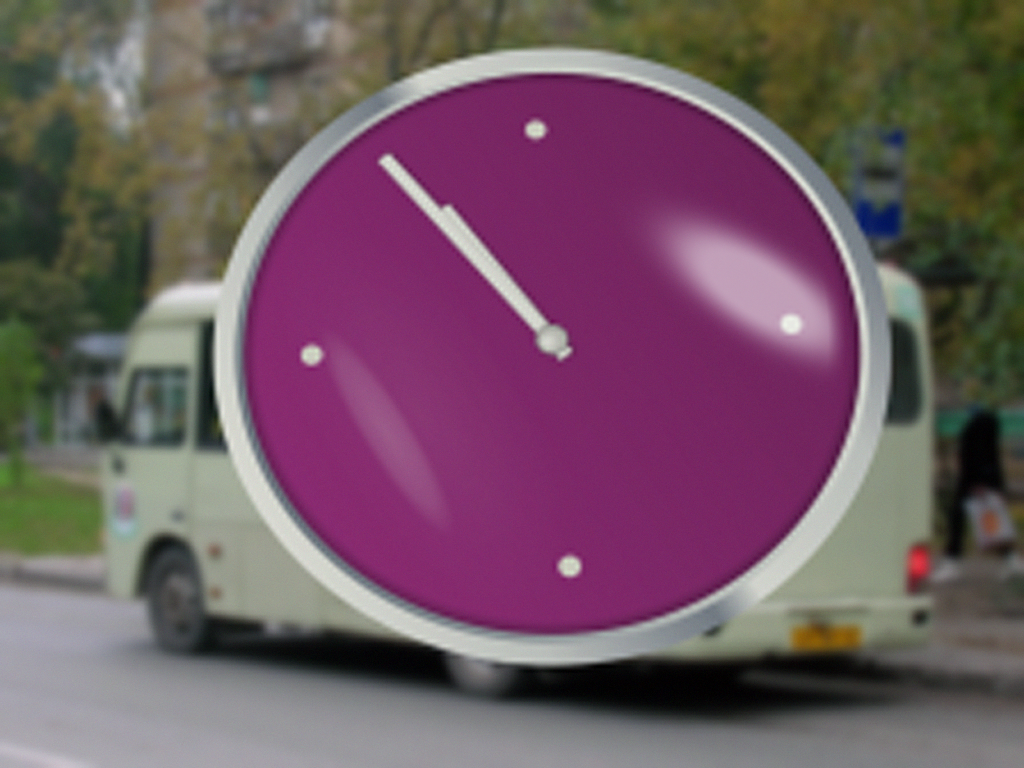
10:54
